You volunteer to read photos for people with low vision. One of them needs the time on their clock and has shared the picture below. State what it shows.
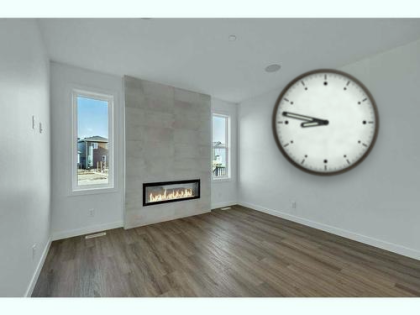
8:47
